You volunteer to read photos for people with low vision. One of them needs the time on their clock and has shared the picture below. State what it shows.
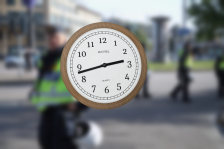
2:43
